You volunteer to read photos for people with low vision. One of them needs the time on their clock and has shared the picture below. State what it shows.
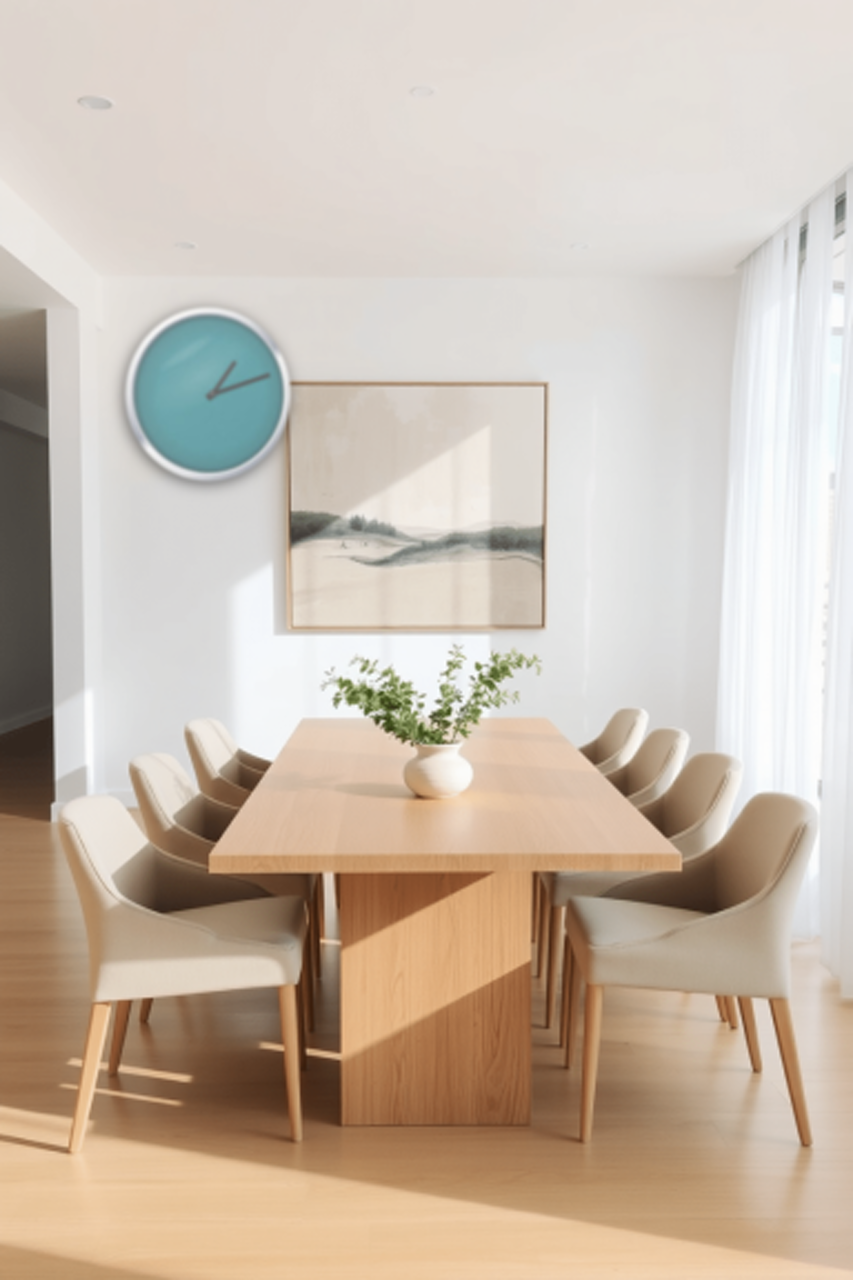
1:12
